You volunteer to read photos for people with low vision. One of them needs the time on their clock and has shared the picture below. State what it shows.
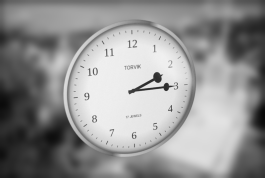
2:15
